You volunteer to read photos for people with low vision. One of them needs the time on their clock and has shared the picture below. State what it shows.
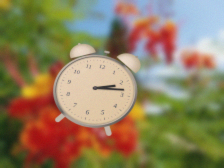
2:13
